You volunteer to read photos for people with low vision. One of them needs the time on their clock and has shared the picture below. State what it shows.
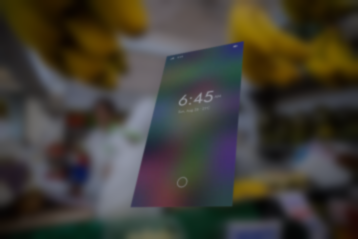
6:45
